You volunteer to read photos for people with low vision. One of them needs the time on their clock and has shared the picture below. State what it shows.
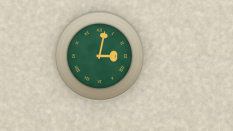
3:02
